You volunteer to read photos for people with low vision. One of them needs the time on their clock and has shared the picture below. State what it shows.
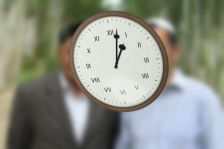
1:02
